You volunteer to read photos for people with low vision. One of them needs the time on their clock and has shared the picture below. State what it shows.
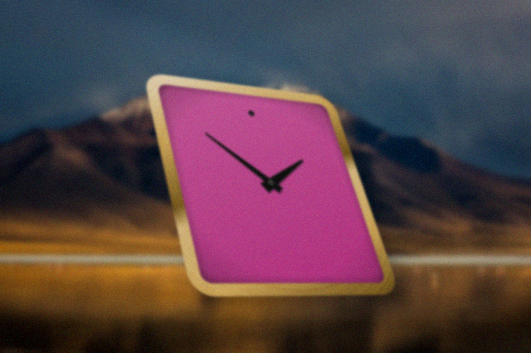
1:52
